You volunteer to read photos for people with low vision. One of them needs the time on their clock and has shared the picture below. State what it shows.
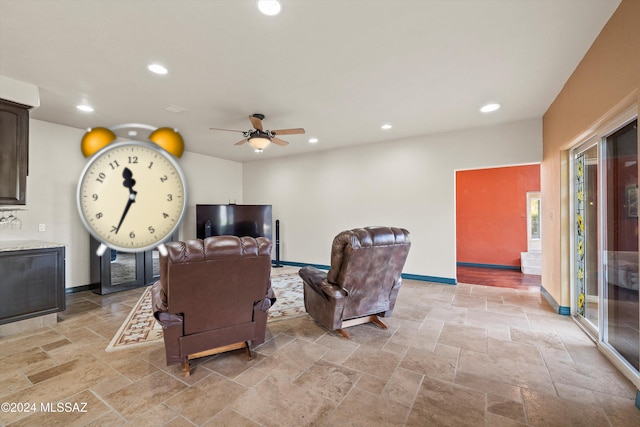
11:34
